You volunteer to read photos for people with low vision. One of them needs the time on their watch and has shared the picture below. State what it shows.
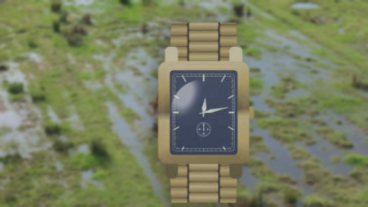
12:13
